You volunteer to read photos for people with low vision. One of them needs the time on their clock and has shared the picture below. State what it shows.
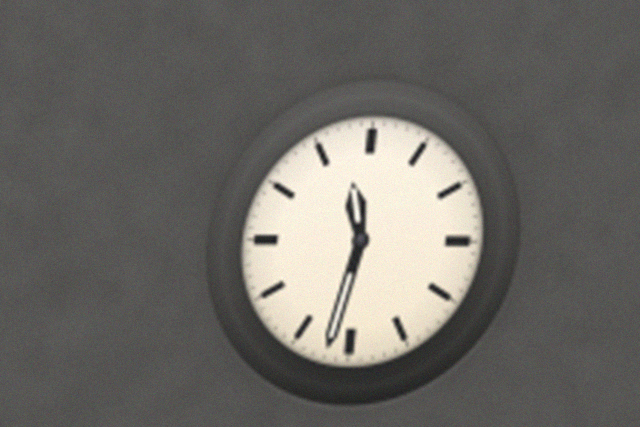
11:32
